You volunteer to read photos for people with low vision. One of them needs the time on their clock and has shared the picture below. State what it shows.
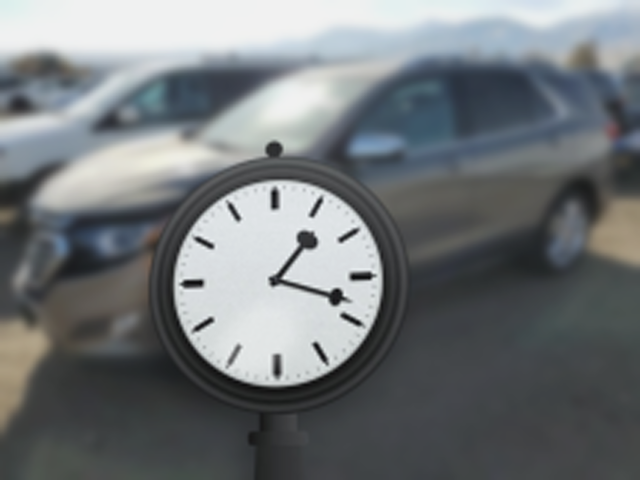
1:18
